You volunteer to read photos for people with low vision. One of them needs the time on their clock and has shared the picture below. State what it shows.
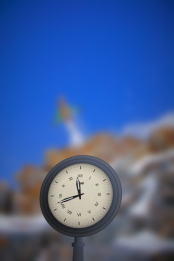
11:42
